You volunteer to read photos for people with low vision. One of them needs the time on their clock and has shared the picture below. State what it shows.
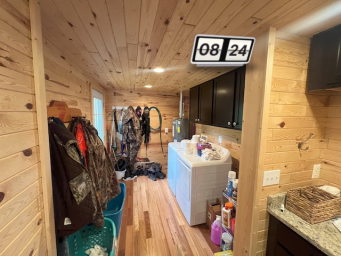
8:24
